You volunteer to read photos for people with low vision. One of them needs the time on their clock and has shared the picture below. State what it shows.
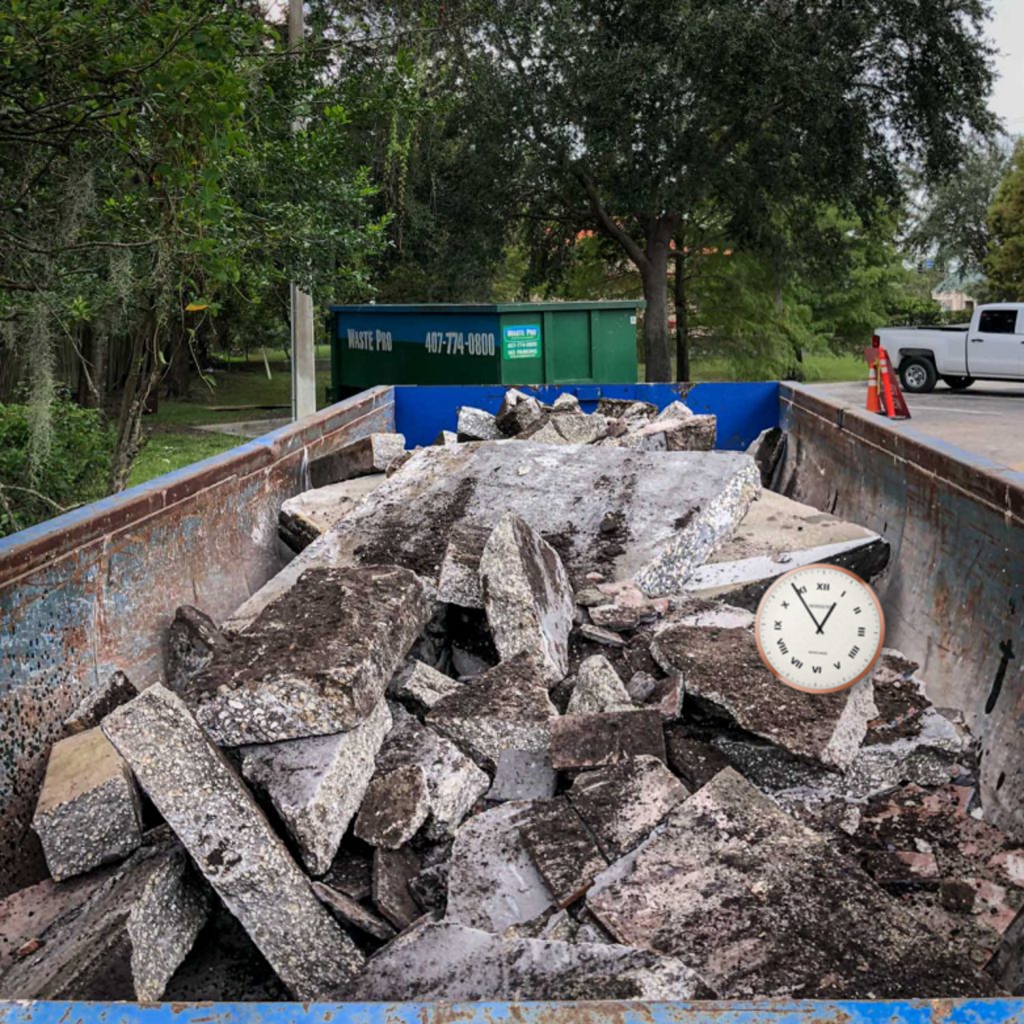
12:54
